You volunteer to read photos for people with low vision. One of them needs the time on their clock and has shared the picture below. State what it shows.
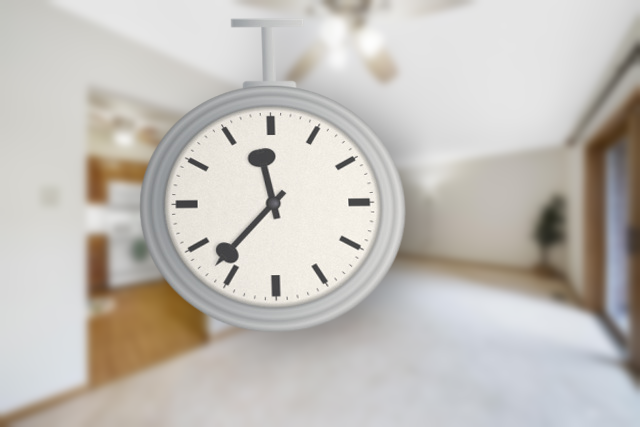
11:37
